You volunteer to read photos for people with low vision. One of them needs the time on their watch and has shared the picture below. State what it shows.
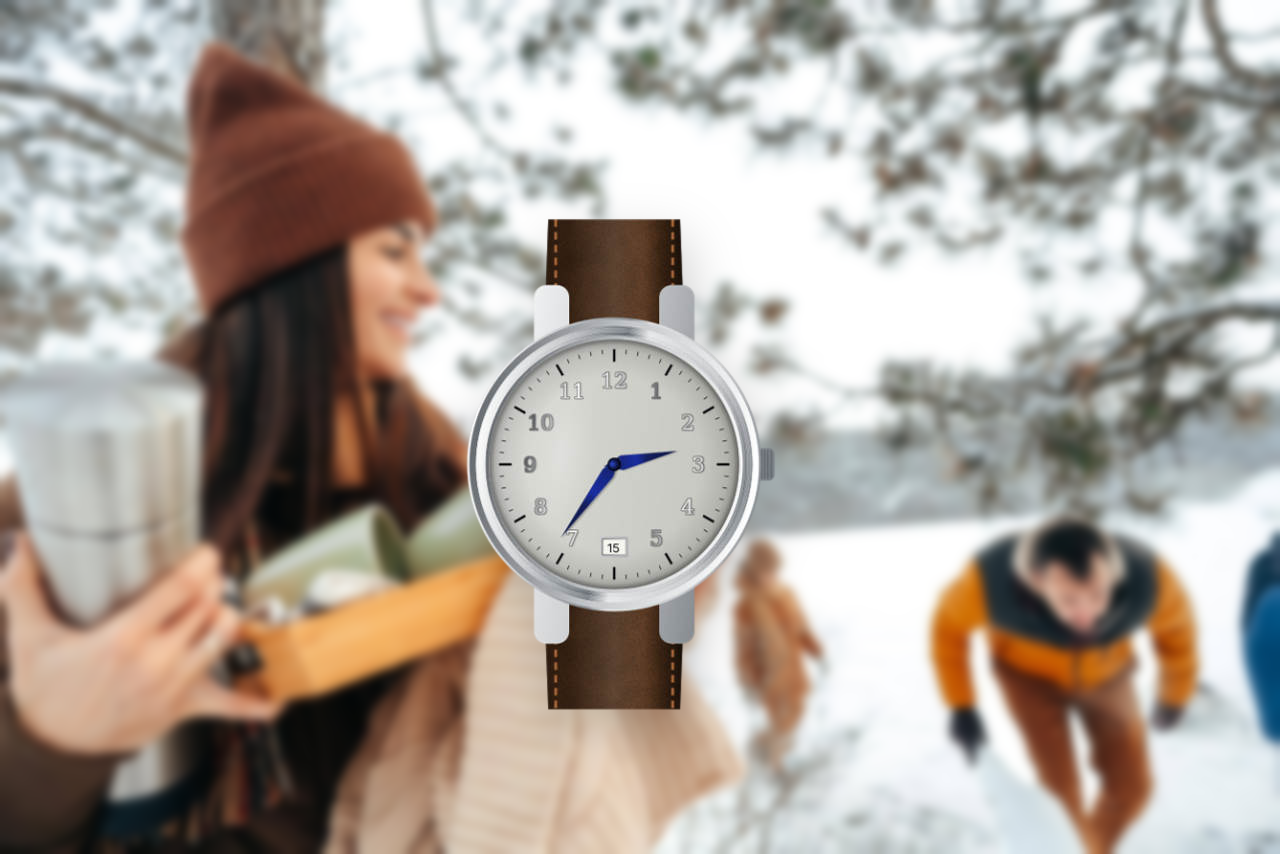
2:36
